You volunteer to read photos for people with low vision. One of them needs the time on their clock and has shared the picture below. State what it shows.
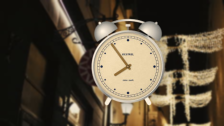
7:54
